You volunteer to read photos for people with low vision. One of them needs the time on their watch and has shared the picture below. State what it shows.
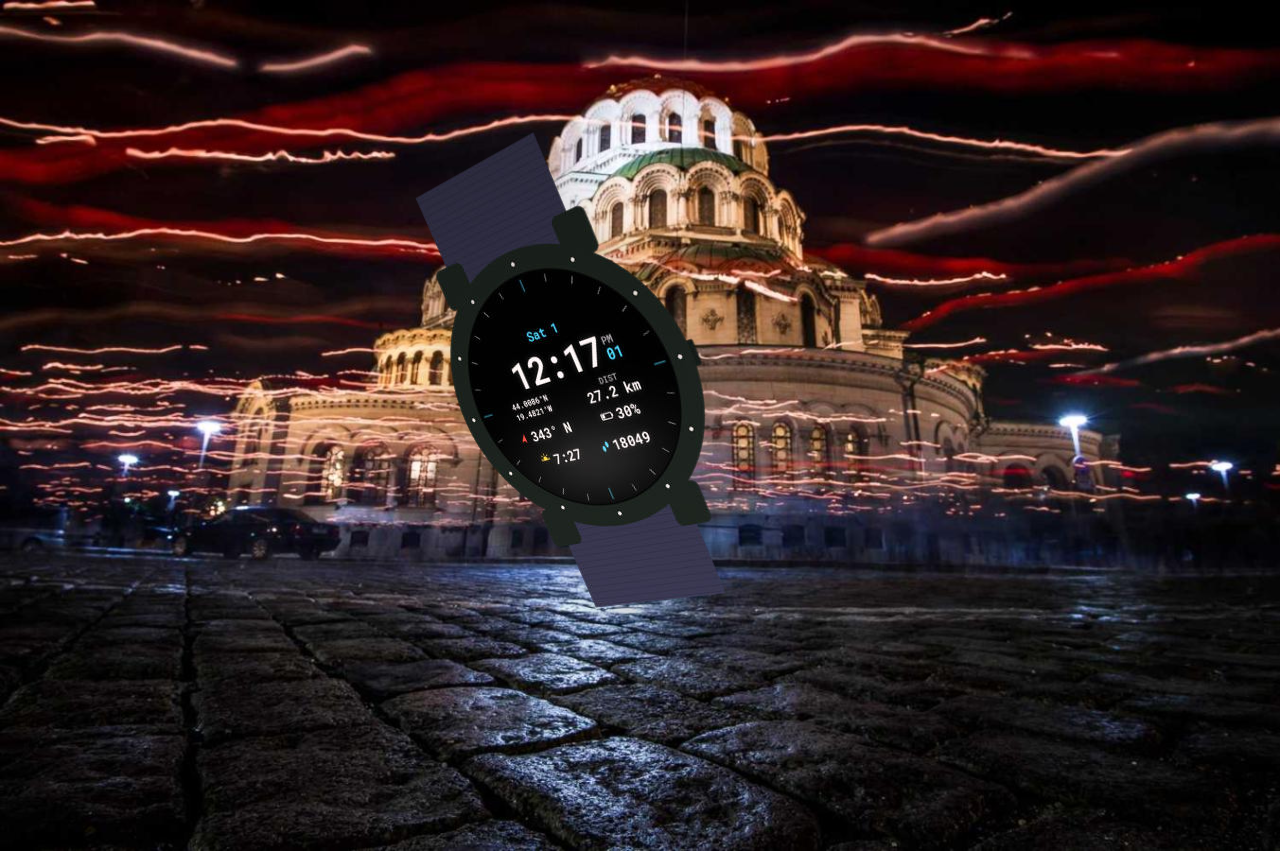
12:17:01
